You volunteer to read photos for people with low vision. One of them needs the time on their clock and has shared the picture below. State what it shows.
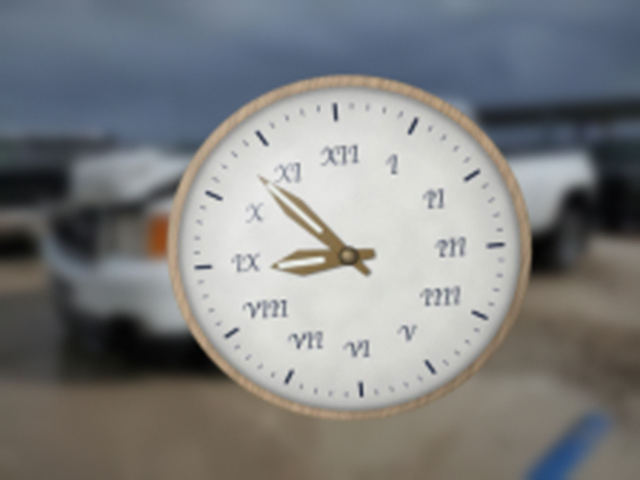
8:53
